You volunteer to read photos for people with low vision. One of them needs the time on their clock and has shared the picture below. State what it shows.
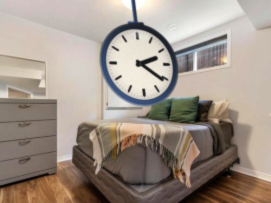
2:21
